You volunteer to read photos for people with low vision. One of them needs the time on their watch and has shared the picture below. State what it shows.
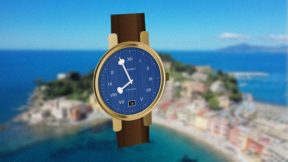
7:56
